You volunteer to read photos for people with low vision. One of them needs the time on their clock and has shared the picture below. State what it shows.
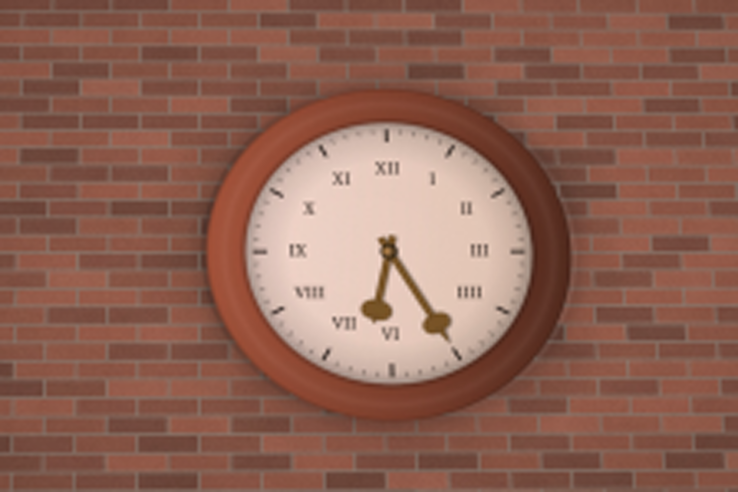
6:25
